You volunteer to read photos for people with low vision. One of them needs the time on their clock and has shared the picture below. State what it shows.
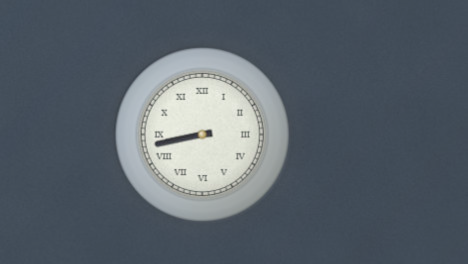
8:43
